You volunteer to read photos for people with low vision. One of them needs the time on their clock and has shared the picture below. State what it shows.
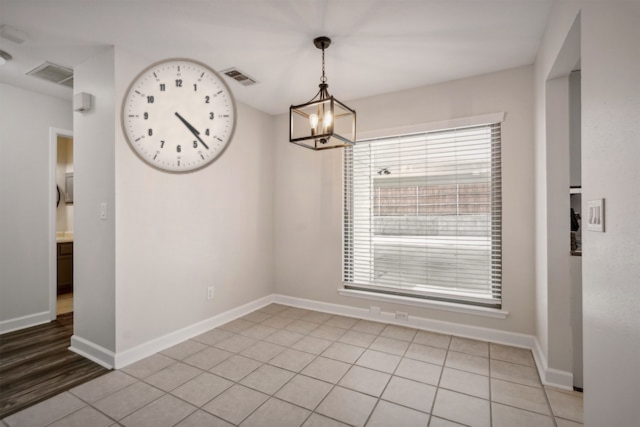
4:23
